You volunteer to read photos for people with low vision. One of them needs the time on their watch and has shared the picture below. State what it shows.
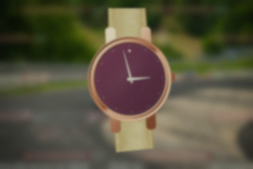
2:58
